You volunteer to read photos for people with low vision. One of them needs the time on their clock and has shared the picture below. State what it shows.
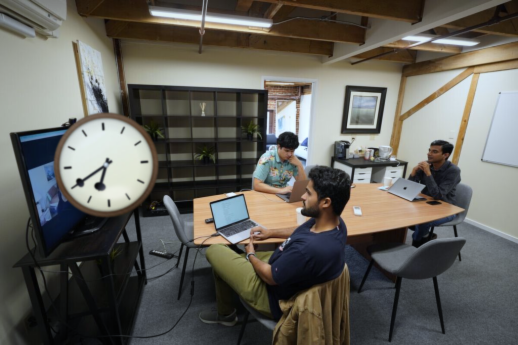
6:40
